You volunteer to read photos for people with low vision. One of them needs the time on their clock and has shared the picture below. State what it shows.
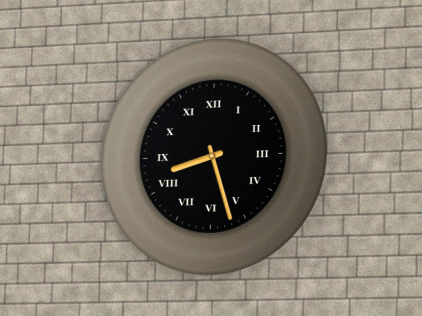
8:27
